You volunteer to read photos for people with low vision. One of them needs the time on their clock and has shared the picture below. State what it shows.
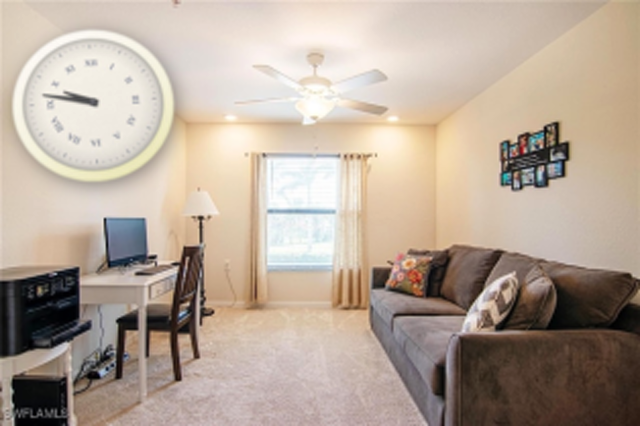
9:47
